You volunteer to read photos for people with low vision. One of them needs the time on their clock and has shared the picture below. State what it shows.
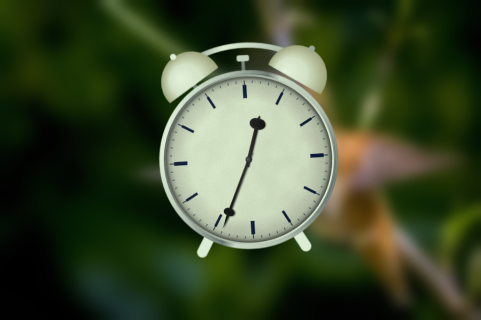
12:34
